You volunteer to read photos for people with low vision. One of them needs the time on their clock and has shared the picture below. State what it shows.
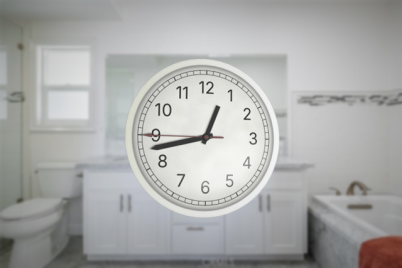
12:42:45
